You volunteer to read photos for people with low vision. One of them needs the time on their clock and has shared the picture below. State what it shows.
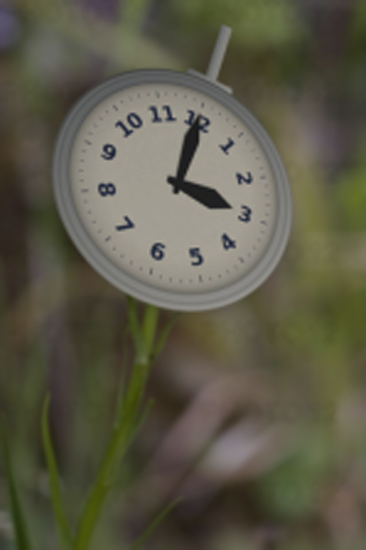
3:00
